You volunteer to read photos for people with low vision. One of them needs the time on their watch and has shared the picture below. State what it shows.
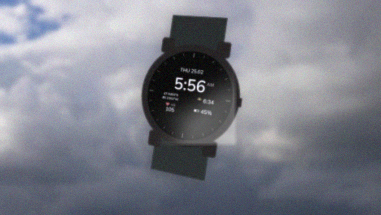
5:56
